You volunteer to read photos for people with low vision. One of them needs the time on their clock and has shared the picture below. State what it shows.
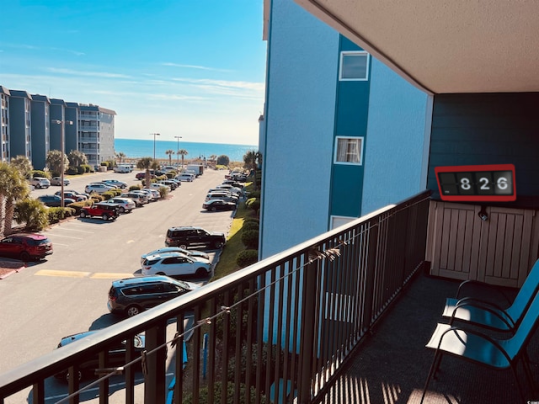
8:26
